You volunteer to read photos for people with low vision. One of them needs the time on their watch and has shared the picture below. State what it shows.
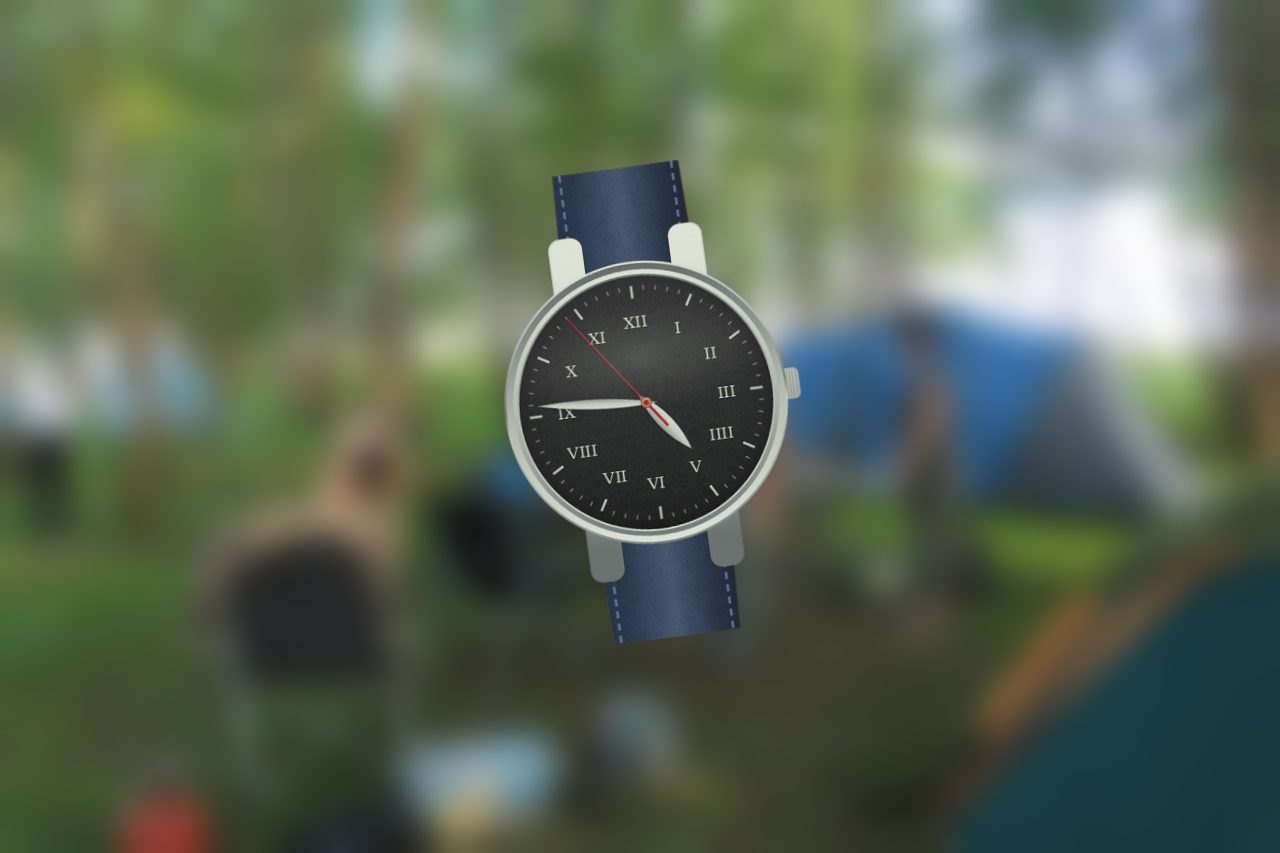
4:45:54
